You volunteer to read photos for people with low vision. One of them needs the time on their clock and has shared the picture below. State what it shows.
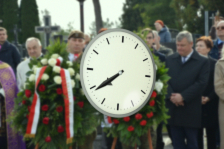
7:39
